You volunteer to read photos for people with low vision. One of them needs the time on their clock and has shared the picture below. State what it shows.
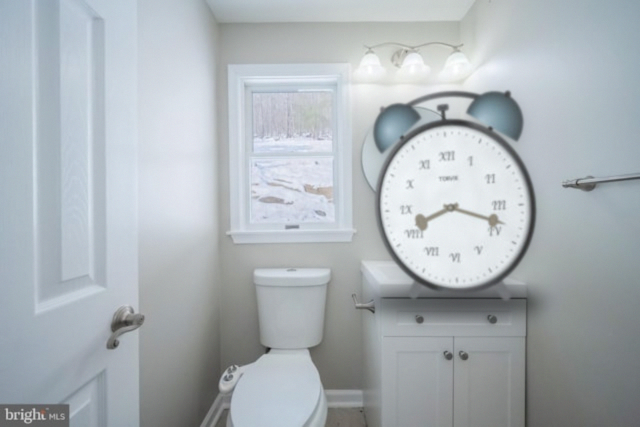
8:18
